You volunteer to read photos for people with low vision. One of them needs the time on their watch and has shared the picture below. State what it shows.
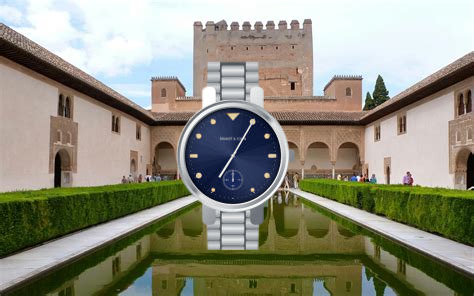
7:05
